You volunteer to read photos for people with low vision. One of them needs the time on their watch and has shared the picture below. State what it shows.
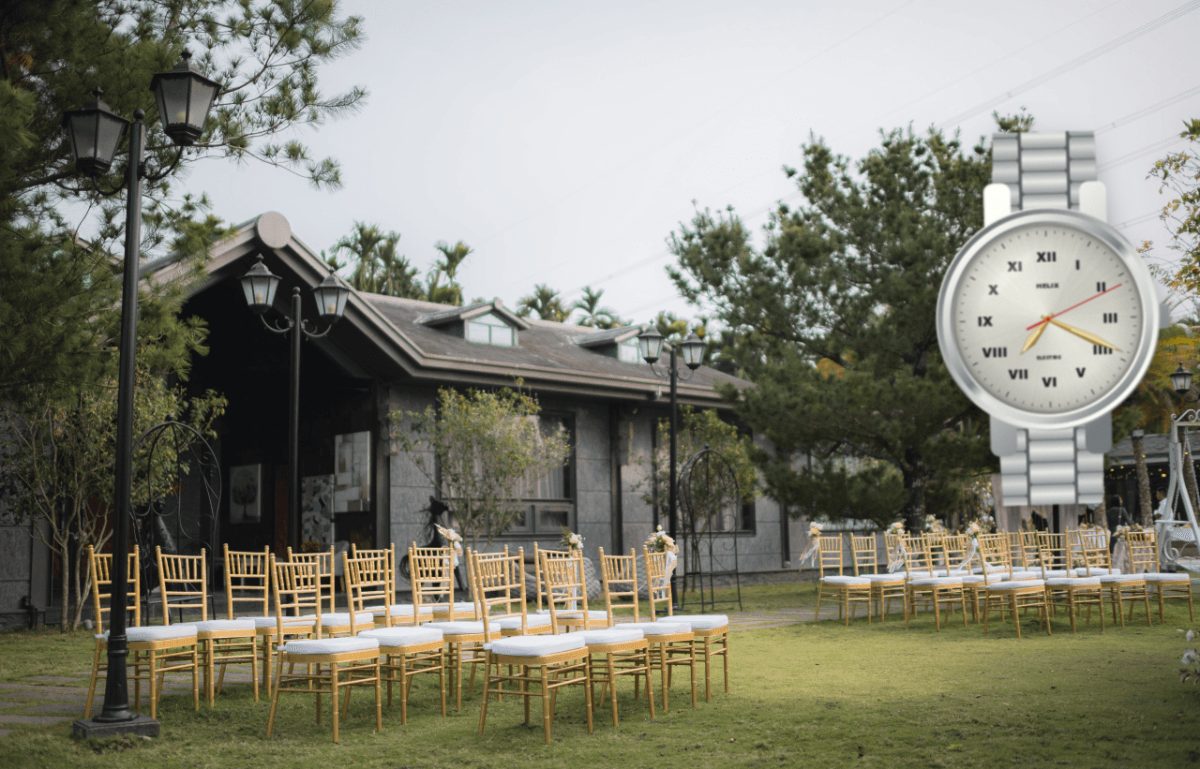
7:19:11
